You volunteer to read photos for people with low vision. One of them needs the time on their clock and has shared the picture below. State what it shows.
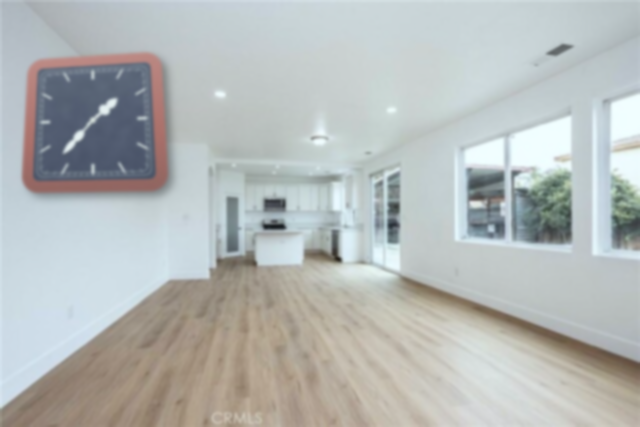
1:37
